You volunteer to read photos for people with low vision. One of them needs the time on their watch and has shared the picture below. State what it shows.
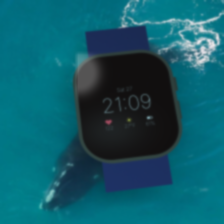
21:09
